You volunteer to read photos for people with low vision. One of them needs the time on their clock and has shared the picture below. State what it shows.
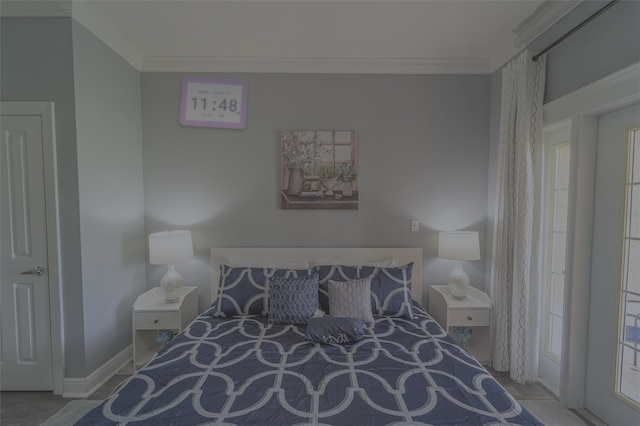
11:48
